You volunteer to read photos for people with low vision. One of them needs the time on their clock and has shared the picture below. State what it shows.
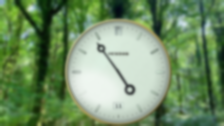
4:54
